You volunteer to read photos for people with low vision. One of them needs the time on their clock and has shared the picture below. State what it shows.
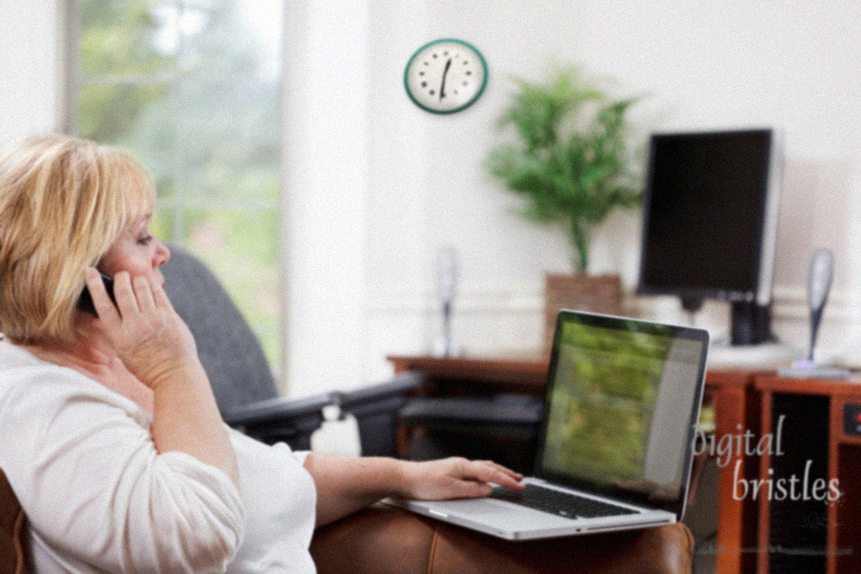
12:31
